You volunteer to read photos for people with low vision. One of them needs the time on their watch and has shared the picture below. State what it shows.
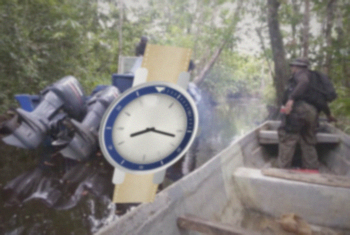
8:17
